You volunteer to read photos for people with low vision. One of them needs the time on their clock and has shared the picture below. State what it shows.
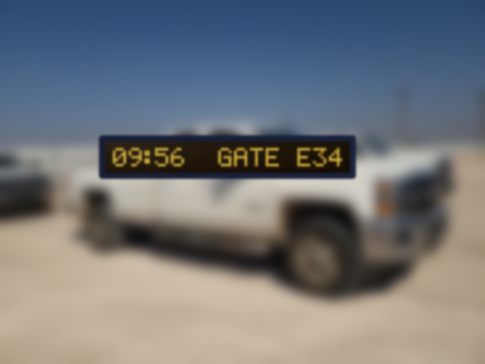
9:56
